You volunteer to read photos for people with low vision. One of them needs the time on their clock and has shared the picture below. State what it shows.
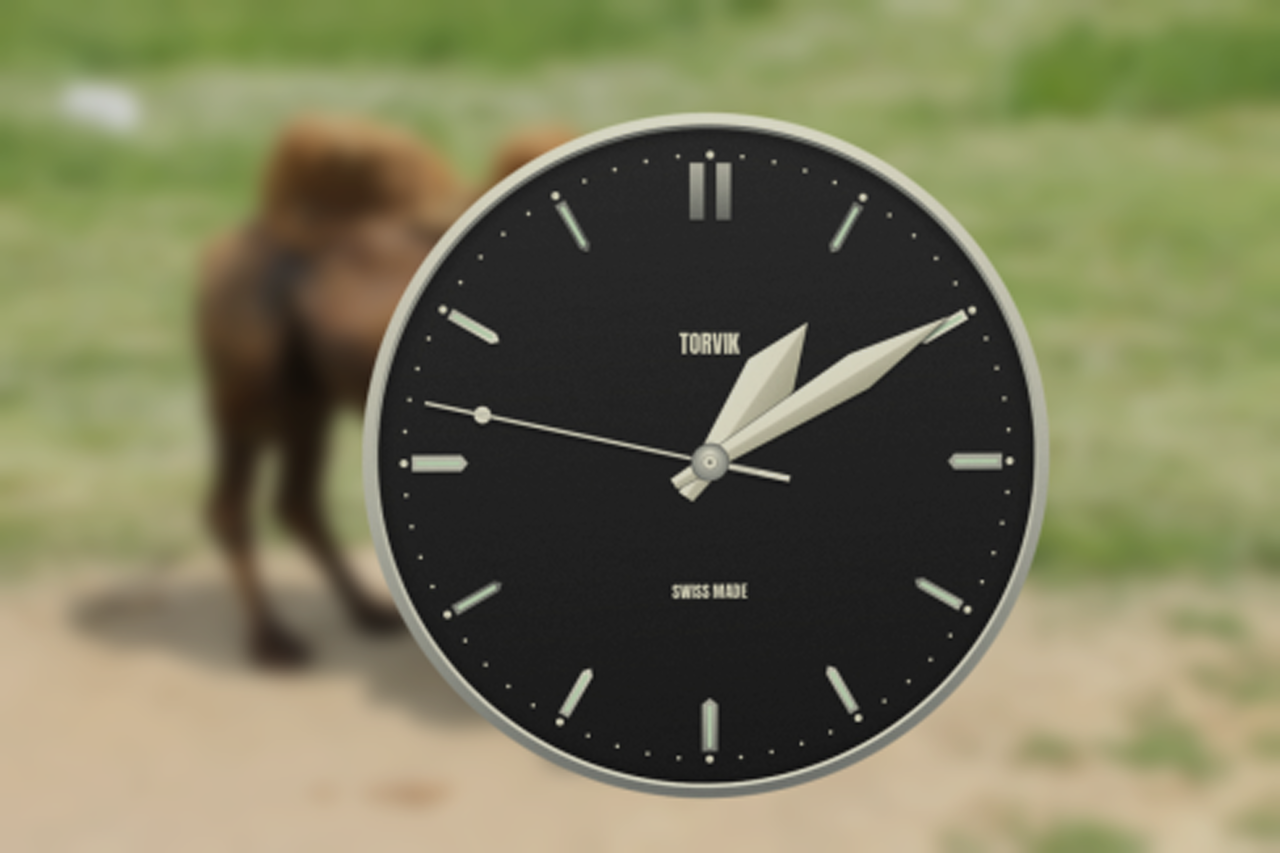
1:09:47
